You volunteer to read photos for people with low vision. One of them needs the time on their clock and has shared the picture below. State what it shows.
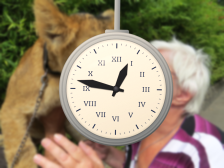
12:47
